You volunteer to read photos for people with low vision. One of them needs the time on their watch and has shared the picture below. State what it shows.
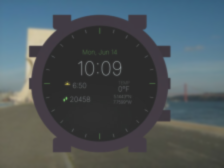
10:09
